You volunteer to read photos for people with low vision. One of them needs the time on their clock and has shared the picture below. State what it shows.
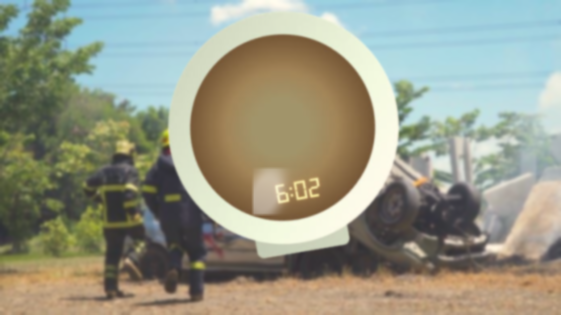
6:02
